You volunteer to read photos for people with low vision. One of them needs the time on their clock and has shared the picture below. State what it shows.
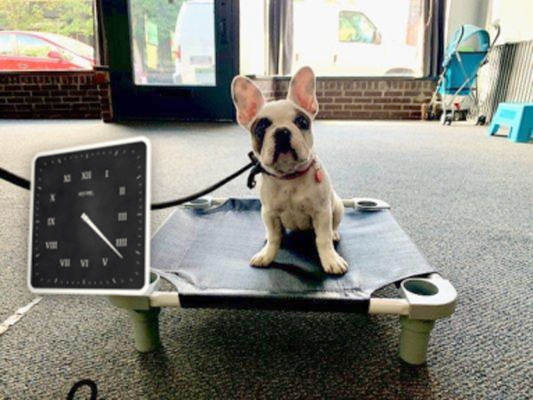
4:22
